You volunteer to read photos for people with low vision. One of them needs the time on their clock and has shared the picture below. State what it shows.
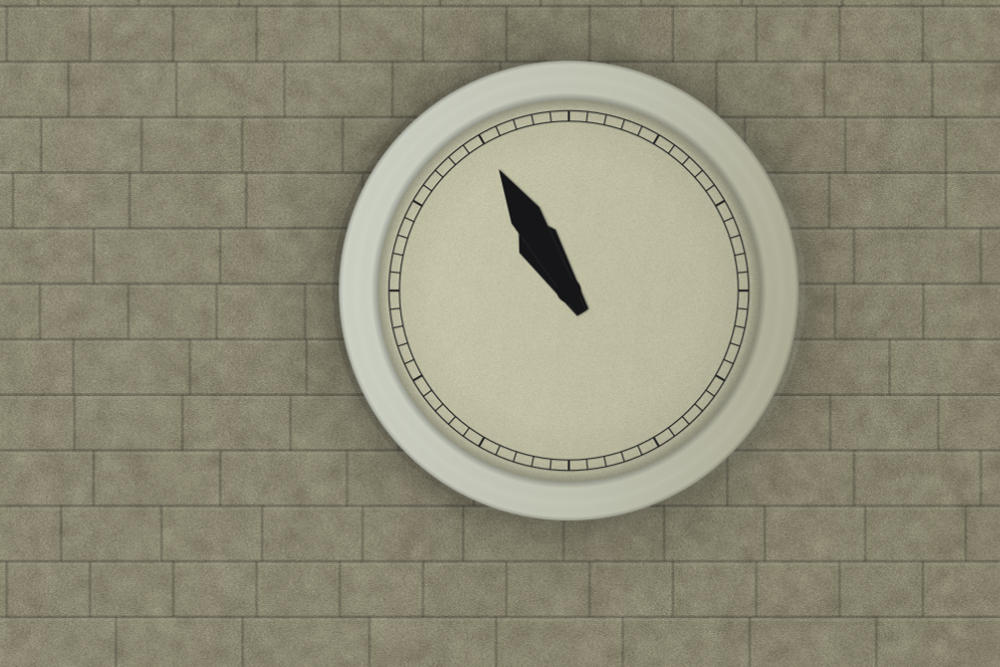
10:55
